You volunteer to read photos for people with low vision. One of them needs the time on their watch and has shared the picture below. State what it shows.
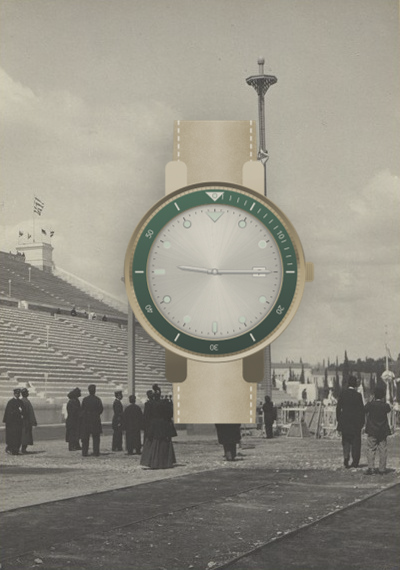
9:15
